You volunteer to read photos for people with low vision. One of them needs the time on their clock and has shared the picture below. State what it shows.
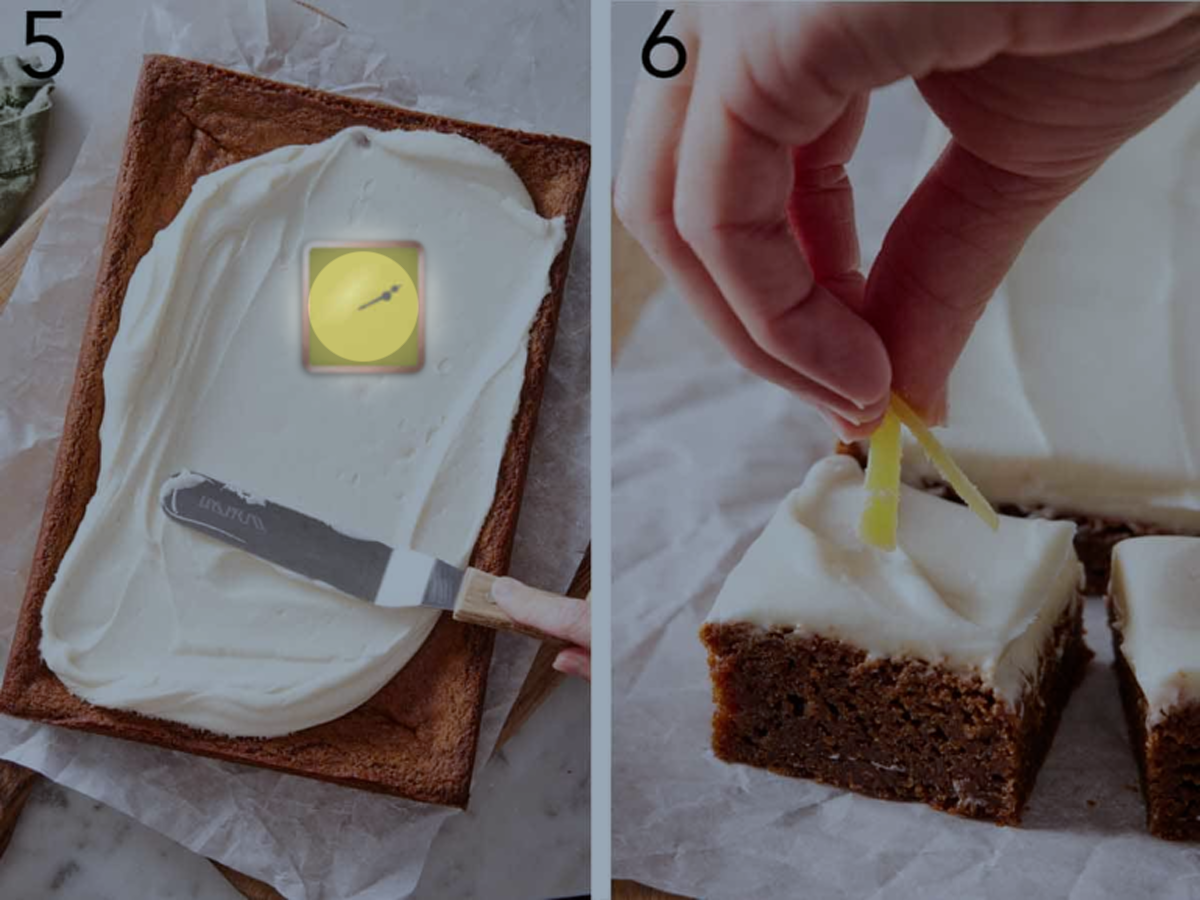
2:10
